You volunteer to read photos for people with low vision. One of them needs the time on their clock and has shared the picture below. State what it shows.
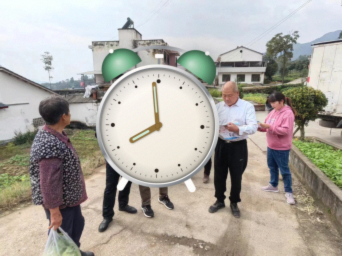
7:59
